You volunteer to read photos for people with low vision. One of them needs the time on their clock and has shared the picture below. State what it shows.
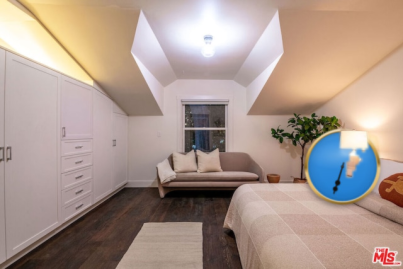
6:33
